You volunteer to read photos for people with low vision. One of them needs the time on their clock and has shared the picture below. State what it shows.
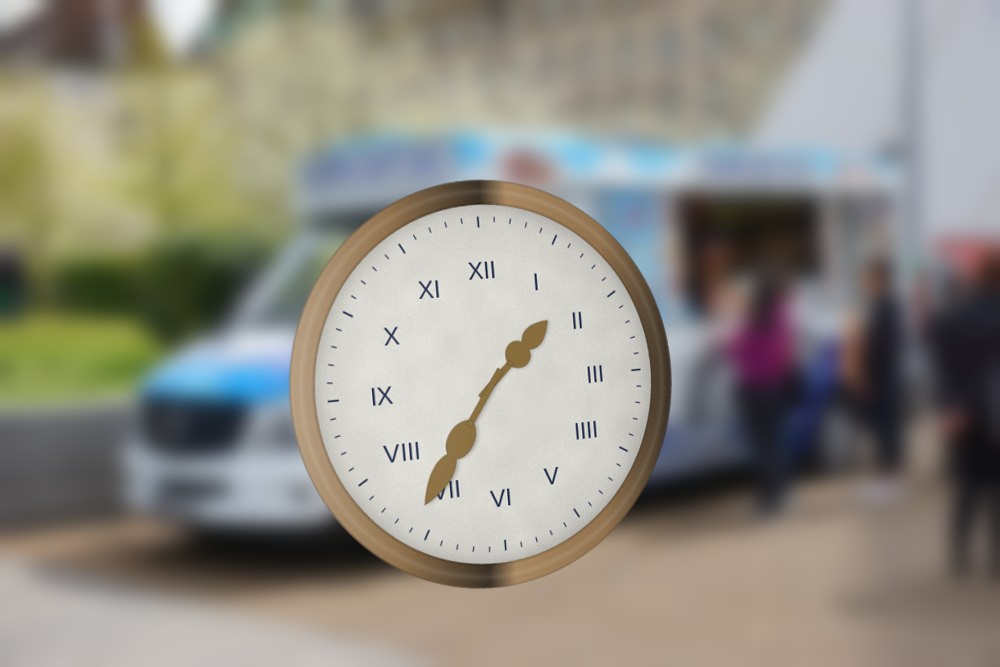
1:36
